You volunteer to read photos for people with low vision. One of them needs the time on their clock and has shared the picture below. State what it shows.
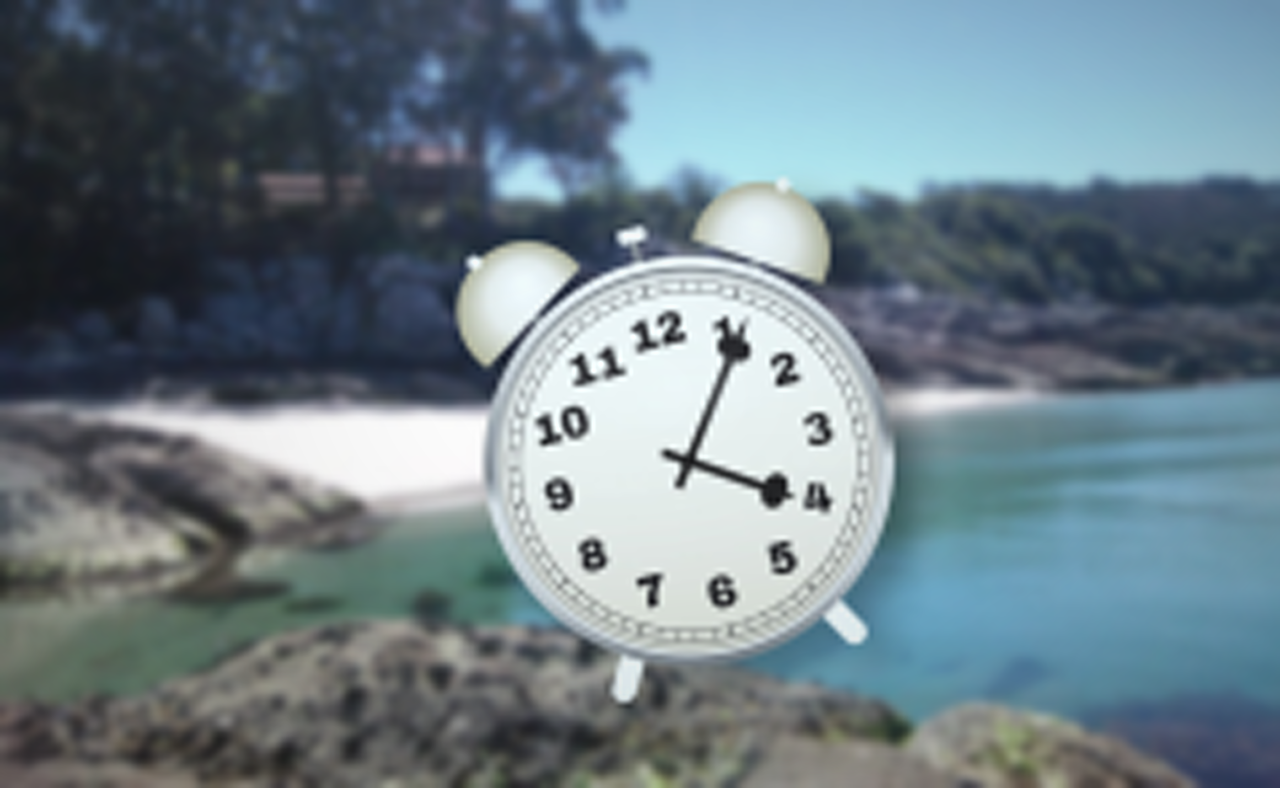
4:06
